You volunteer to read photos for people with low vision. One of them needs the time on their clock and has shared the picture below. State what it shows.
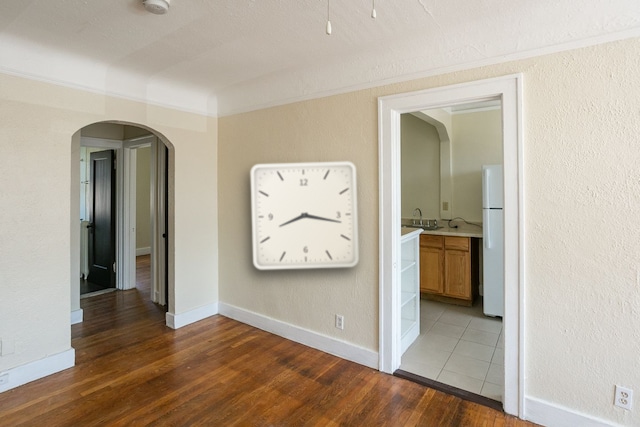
8:17
